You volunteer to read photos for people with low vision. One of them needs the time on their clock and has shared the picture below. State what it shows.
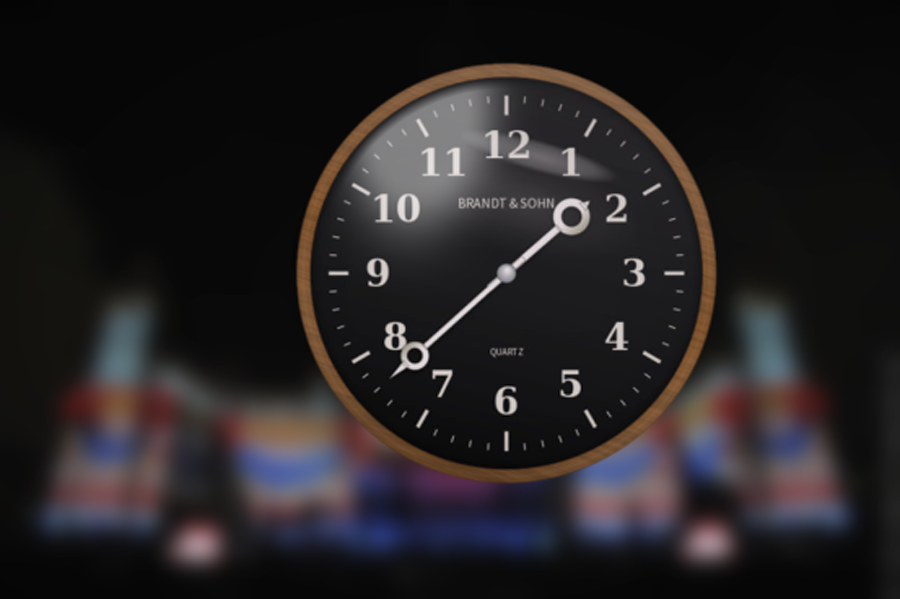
1:38
